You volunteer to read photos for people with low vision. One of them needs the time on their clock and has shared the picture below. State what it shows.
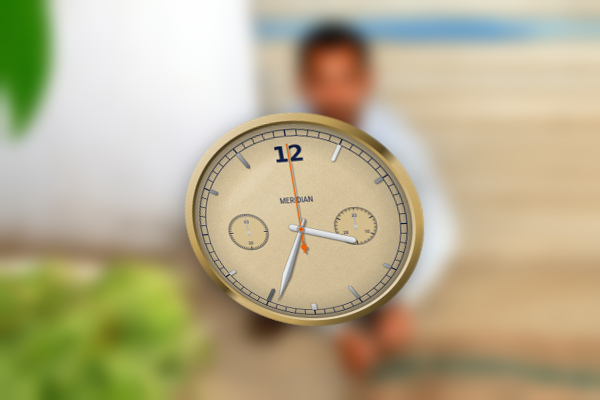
3:34
